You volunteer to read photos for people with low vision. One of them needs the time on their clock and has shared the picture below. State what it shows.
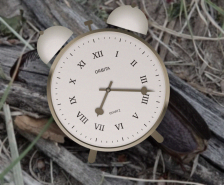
7:18
